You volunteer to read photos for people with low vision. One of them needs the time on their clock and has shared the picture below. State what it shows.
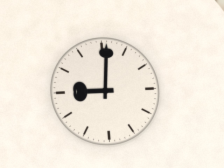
9:01
